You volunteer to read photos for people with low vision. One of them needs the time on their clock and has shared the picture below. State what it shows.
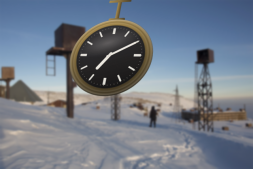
7:10
